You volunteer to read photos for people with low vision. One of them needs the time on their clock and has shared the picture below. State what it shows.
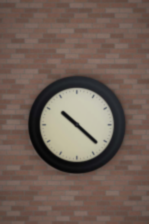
10:22
